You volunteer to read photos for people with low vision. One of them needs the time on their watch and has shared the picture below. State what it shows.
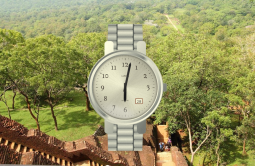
6:02
